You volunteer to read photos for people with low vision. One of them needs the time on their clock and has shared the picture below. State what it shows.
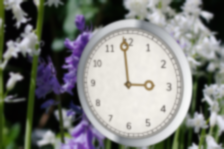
2:59
